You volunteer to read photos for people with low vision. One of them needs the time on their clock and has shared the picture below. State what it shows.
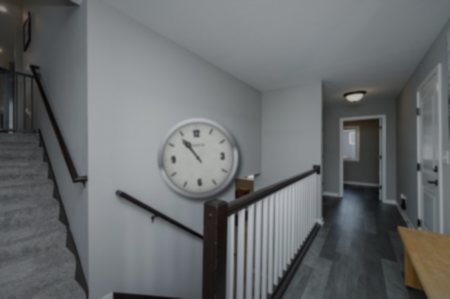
10:54
